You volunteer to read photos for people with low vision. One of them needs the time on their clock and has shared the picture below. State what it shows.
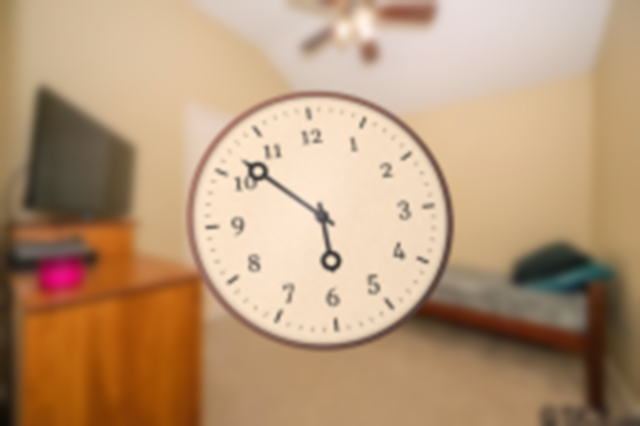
5:52
